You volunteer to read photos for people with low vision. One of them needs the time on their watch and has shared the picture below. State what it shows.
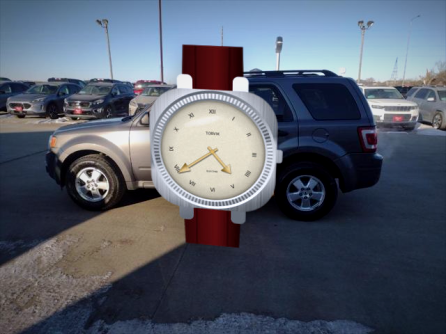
4:39
